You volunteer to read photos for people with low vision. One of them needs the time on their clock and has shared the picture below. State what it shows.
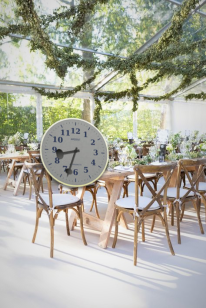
8:33
